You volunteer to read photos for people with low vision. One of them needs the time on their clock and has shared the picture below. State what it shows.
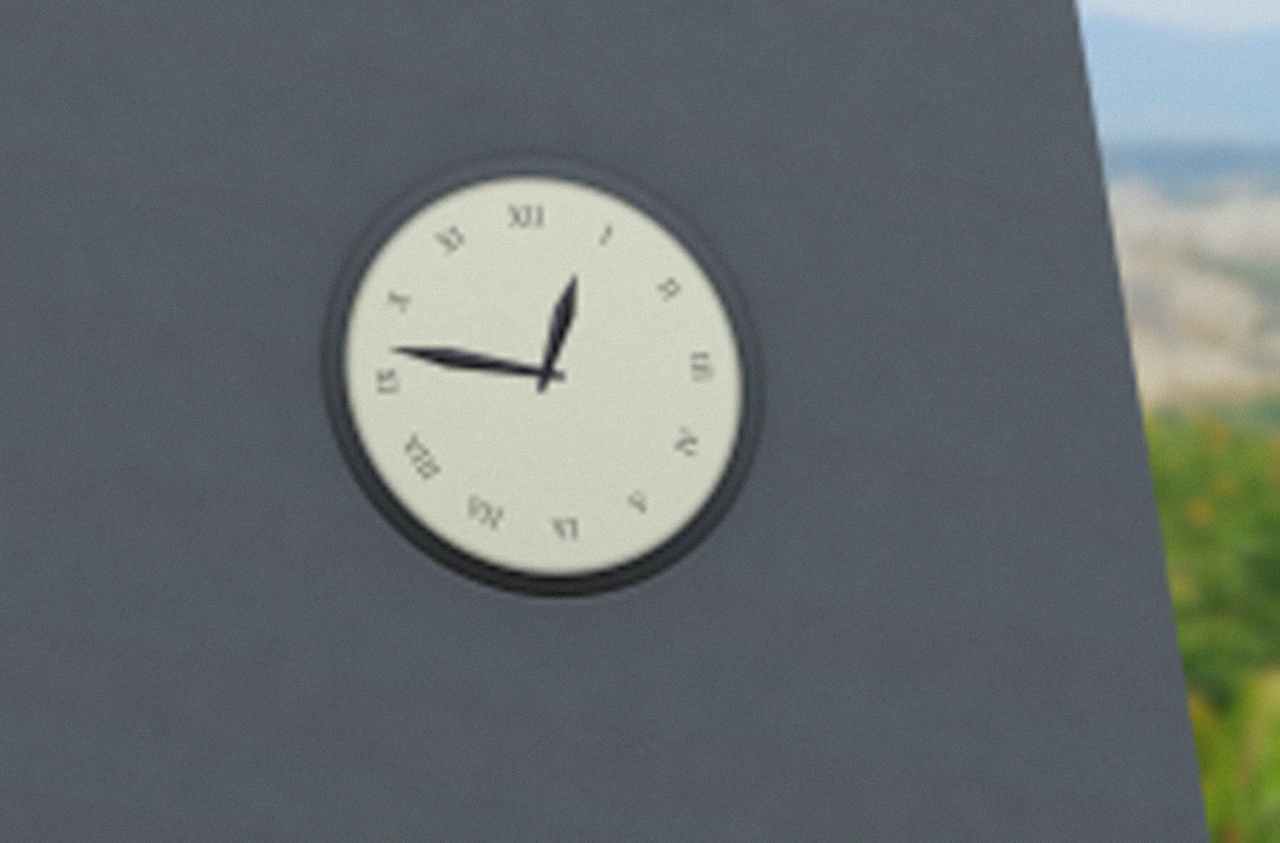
12:47
